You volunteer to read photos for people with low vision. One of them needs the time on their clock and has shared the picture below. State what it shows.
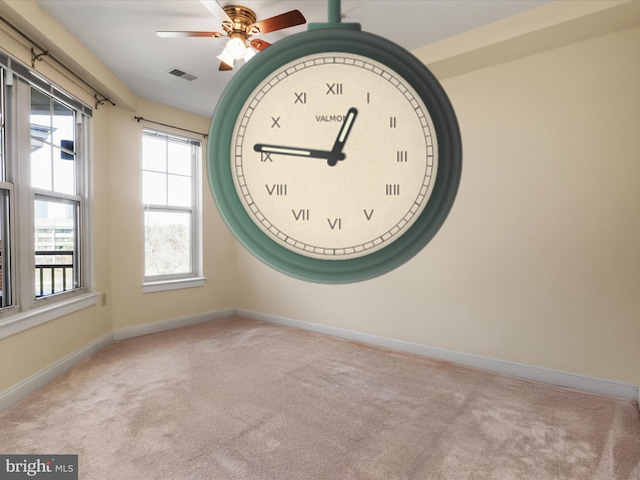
12:46
